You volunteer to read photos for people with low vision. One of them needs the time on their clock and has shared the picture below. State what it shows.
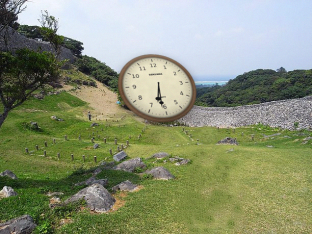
6:31
